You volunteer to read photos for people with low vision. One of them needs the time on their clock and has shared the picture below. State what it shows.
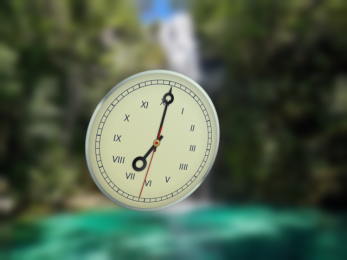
7:00:31
